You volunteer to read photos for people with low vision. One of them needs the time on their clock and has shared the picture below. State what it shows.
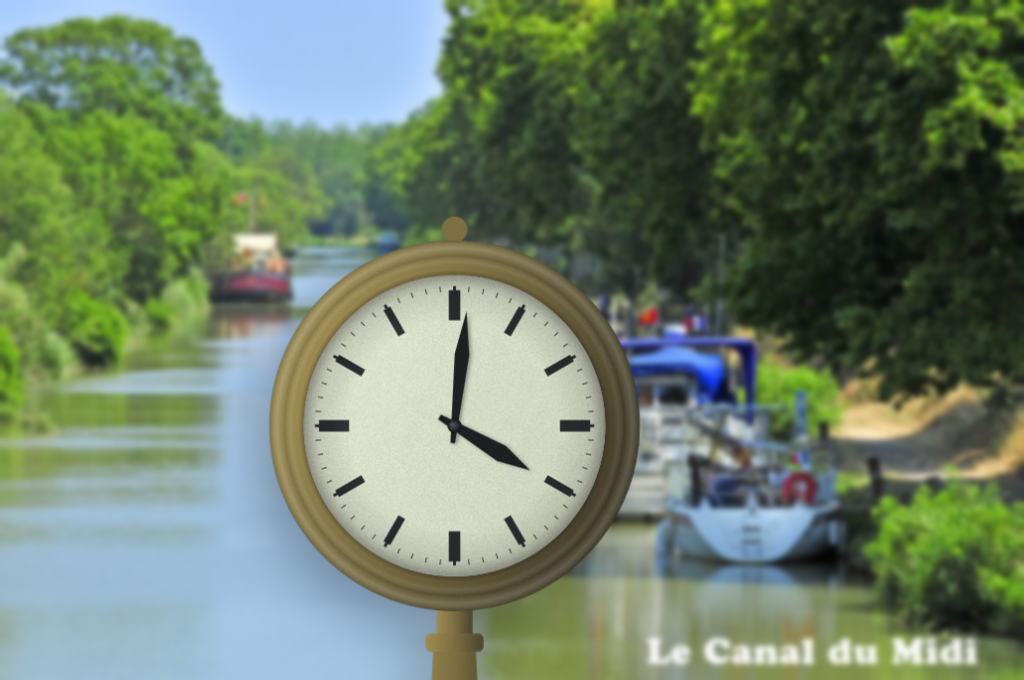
4:01
